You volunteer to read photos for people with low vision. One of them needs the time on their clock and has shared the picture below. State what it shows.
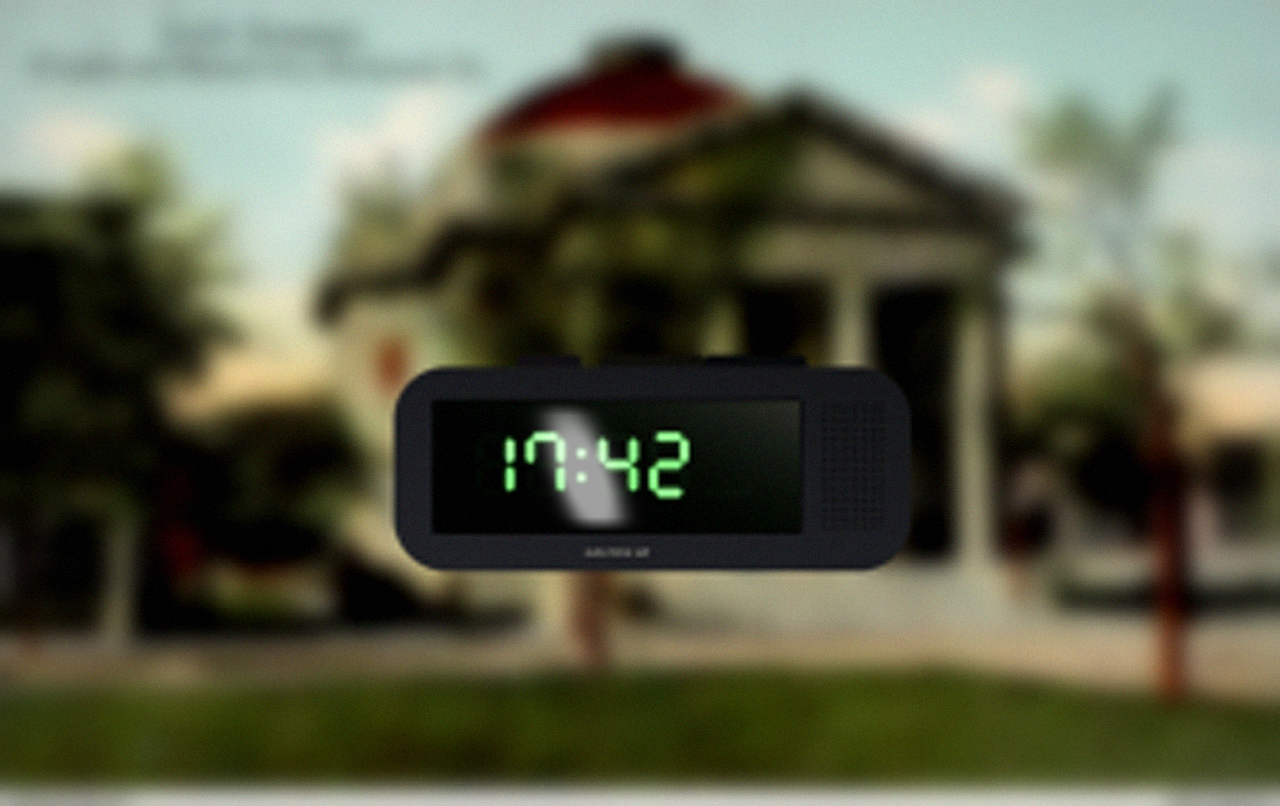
17:42
